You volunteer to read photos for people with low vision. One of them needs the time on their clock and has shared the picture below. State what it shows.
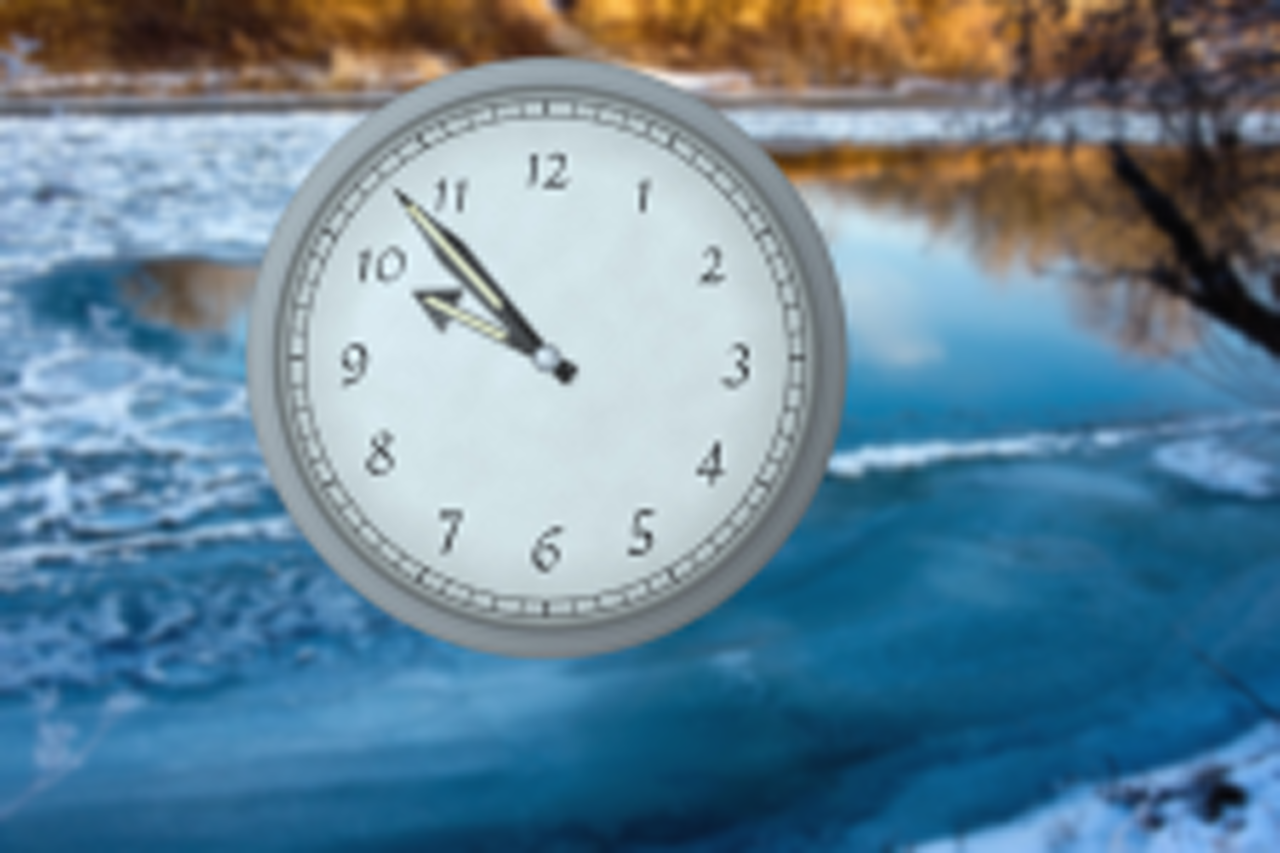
9:53
